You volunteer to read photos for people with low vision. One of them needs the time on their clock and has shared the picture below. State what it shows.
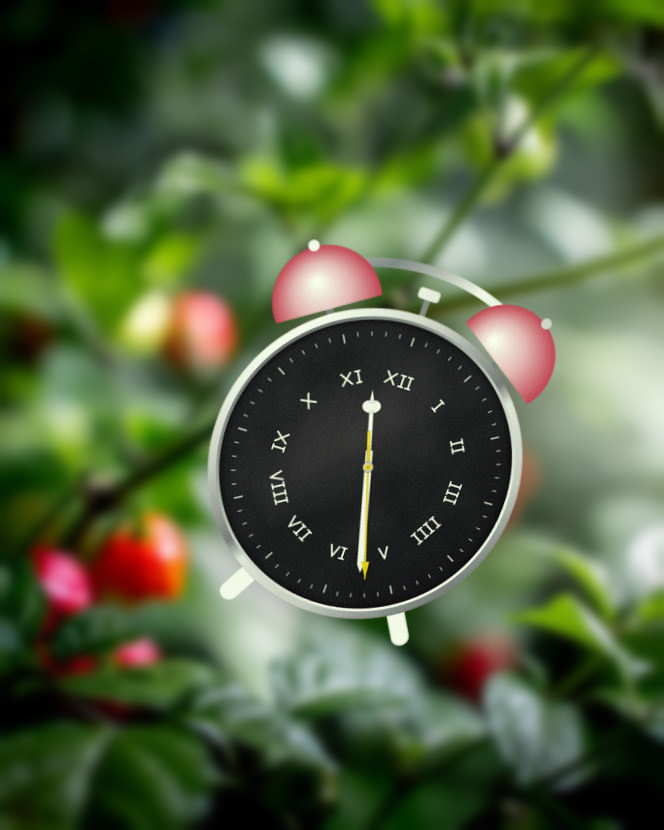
11:27:27
